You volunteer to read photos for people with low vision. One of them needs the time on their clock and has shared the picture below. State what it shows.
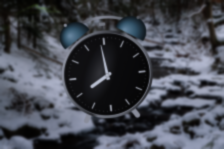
7:59
